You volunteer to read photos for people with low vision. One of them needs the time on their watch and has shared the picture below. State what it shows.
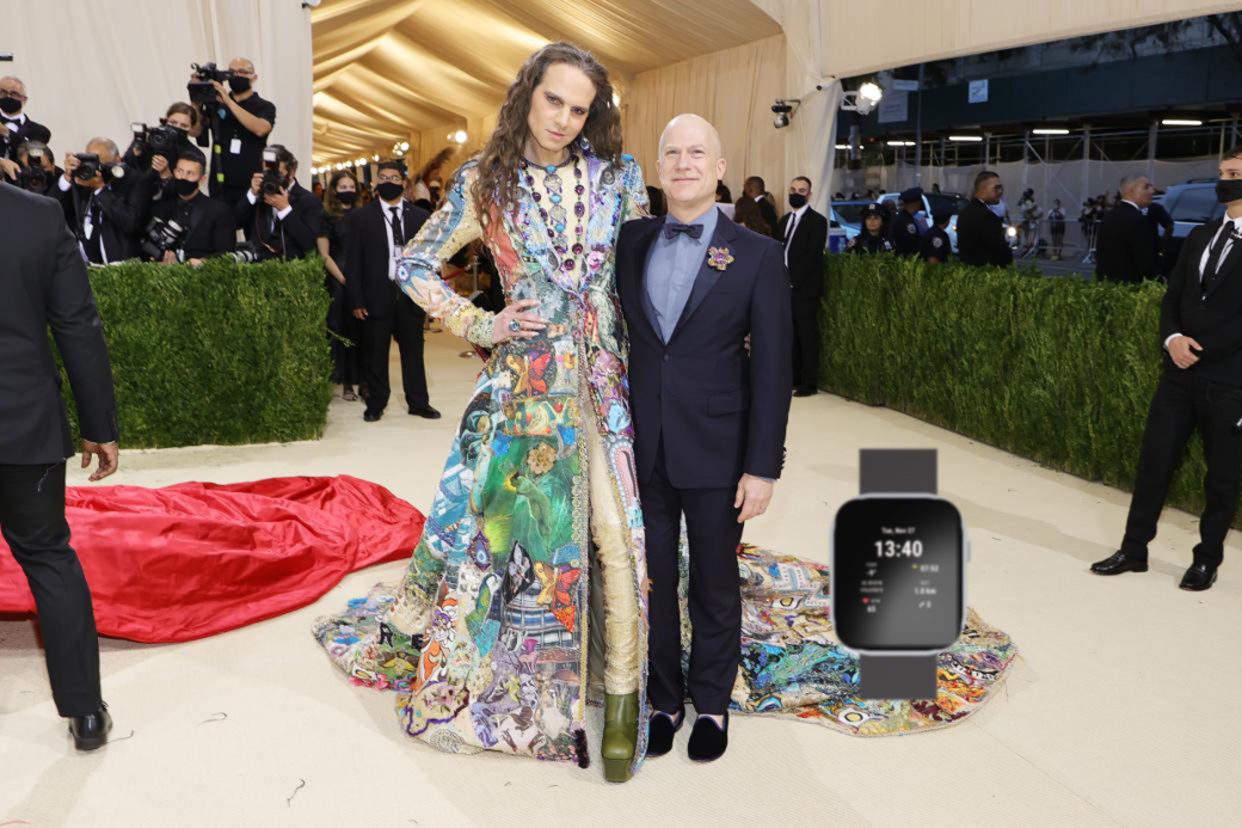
13:40
